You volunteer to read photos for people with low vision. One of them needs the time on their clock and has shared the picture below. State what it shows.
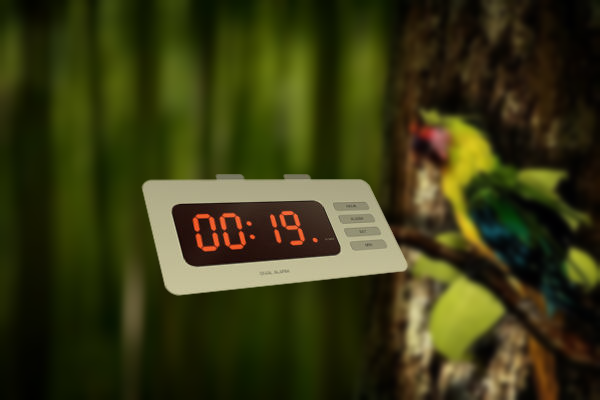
0:19
